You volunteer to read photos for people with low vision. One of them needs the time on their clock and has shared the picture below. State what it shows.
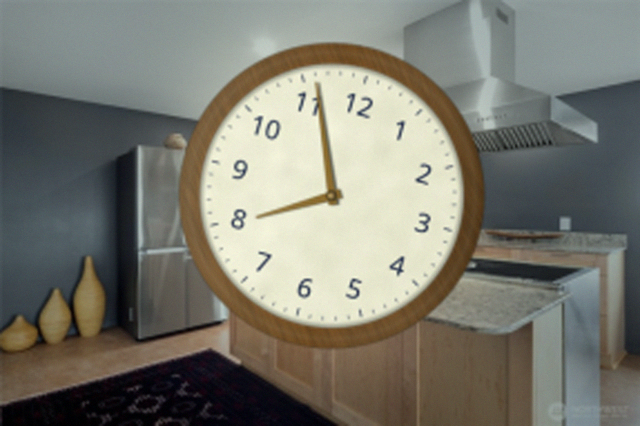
7:56
